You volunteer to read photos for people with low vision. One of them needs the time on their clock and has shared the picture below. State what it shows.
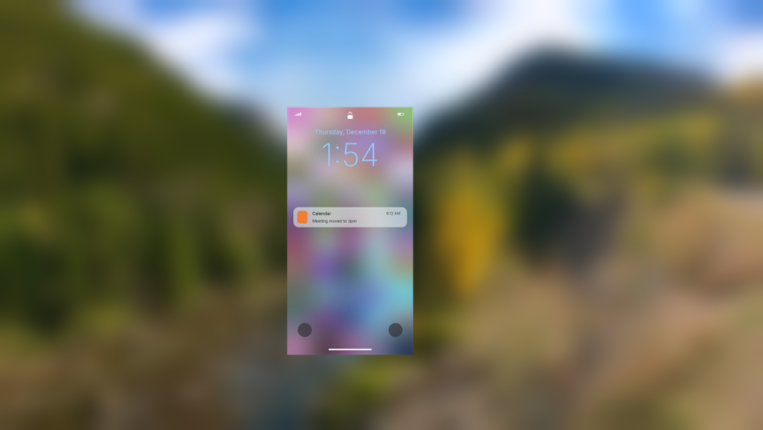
1:54
